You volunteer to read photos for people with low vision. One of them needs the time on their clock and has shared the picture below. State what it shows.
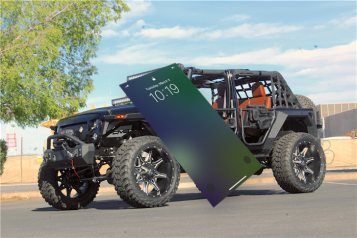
10:19
